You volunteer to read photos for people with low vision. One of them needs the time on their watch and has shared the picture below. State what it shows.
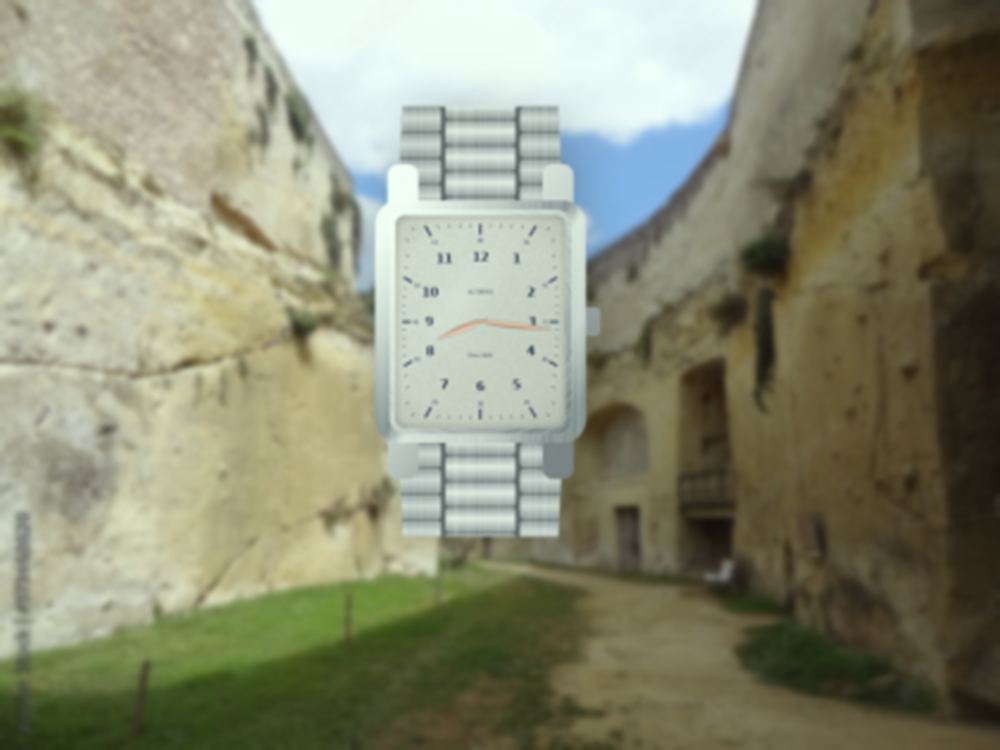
8:16
